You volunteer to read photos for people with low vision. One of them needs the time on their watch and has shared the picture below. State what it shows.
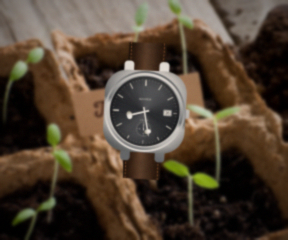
8:28
